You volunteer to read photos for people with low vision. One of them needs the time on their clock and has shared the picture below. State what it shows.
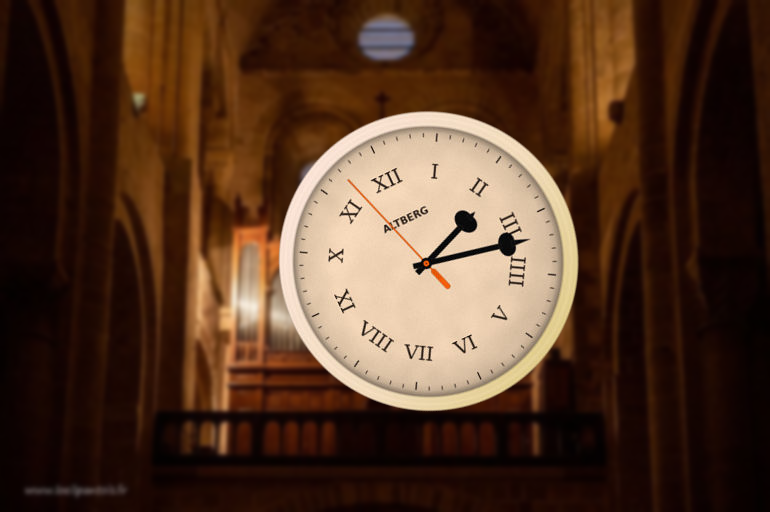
2:16:57
